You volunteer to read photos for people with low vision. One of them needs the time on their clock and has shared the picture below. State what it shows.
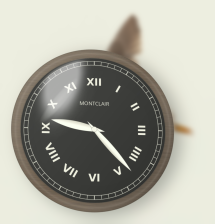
9:23
